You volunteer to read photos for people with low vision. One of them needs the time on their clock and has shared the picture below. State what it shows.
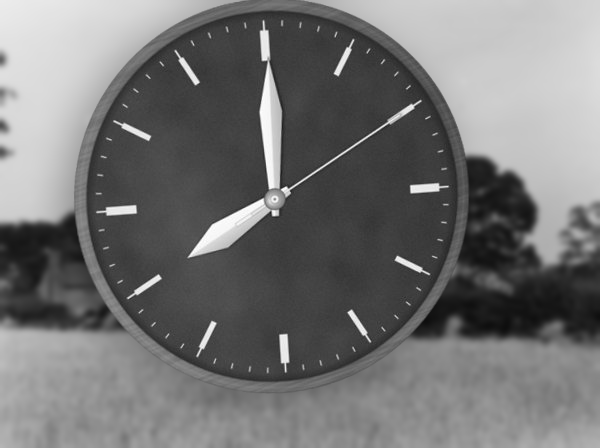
8:00:10
